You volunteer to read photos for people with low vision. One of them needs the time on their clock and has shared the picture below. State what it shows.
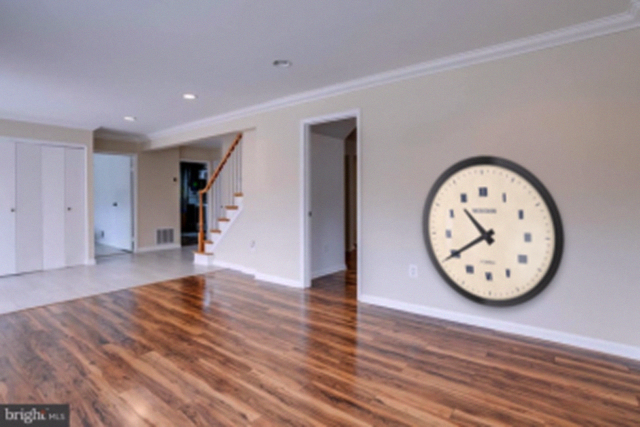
10:40
